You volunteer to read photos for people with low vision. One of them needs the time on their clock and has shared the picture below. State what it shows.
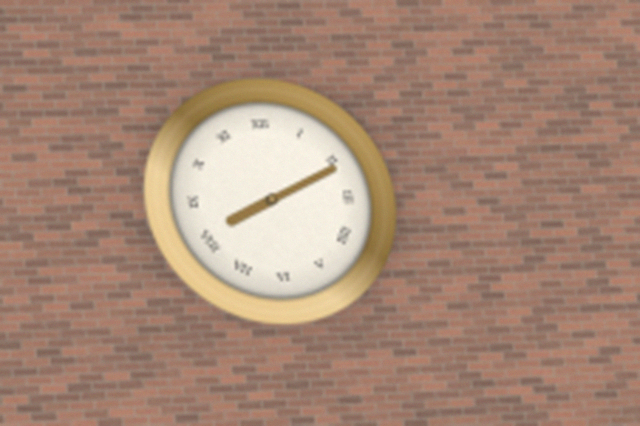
8:11
